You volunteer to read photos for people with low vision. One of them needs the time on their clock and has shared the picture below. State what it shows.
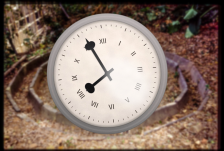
7:56
